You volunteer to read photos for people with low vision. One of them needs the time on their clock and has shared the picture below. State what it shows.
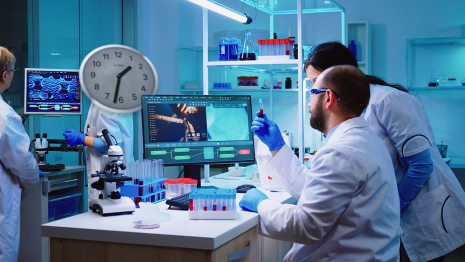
1:32
